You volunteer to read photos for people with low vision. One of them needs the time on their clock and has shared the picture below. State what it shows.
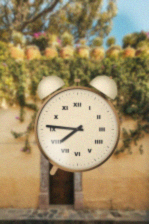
7:46
